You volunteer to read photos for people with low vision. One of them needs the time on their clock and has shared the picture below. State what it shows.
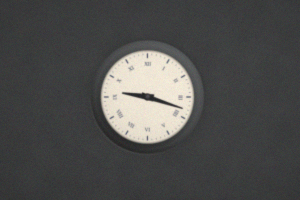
9:18
